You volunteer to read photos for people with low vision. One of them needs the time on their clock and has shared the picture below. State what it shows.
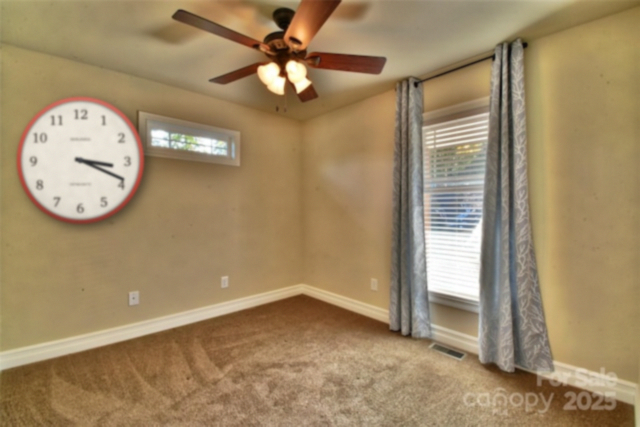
3:19
